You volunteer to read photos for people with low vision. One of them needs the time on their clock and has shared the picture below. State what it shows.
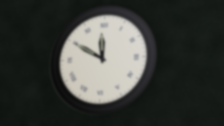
11:50
